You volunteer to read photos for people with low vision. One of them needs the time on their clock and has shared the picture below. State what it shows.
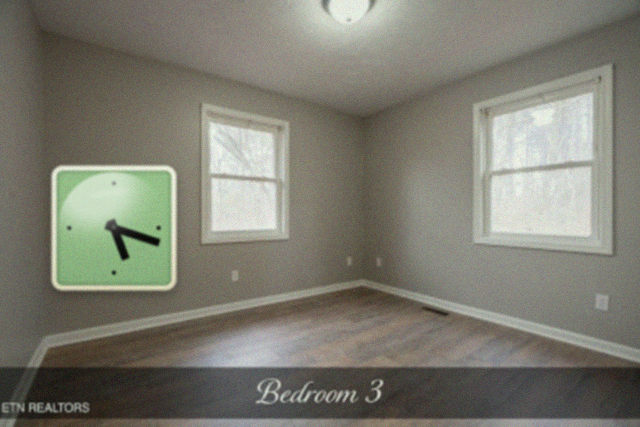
5:18
